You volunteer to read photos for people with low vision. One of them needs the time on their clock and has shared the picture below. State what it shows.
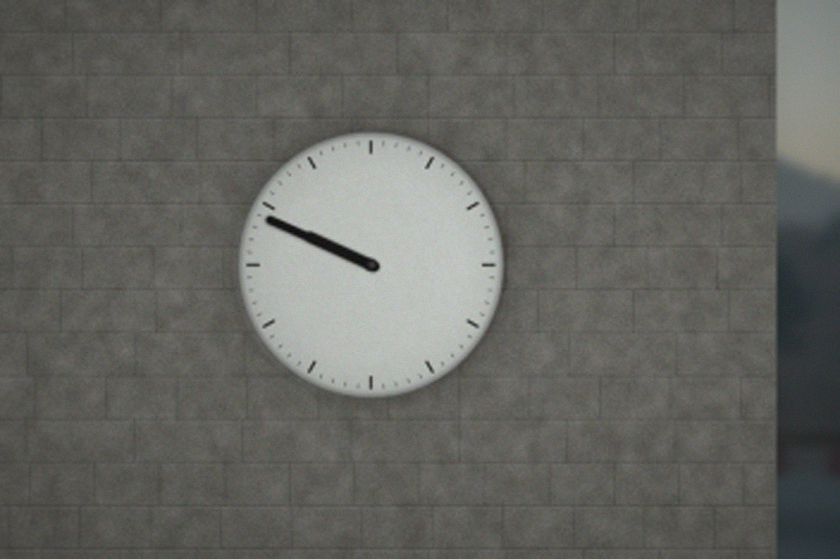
9:49
